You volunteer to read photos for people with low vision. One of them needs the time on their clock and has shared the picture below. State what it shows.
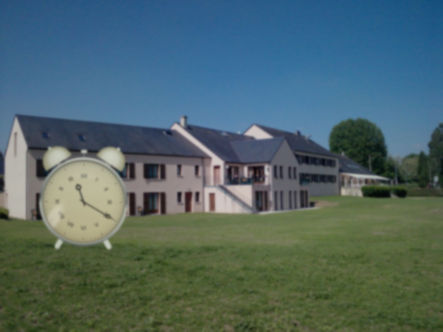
11:20
